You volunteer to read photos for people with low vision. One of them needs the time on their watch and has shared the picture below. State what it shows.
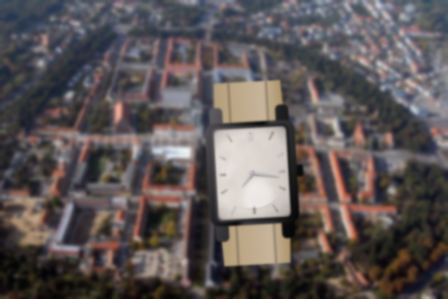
7:17
